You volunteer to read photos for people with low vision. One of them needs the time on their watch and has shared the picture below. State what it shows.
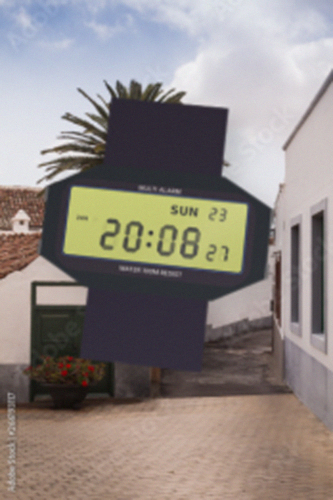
20:08:27
